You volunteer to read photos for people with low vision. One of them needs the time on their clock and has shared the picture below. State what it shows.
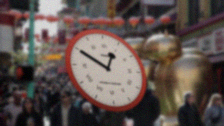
12:50
